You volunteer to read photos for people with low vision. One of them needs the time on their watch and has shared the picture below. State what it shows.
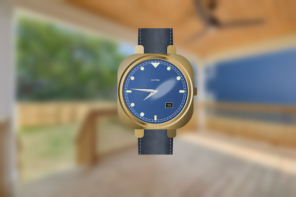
7:46
